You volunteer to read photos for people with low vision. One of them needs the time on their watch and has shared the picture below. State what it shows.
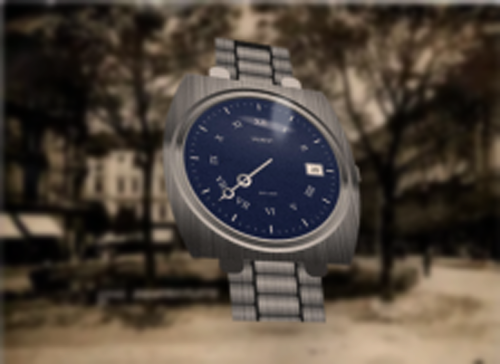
7:38
